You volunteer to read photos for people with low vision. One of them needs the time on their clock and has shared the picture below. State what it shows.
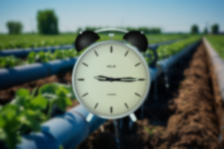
9:15
